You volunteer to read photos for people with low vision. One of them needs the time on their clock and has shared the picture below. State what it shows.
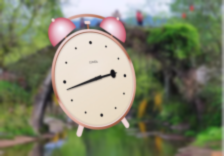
2:43
